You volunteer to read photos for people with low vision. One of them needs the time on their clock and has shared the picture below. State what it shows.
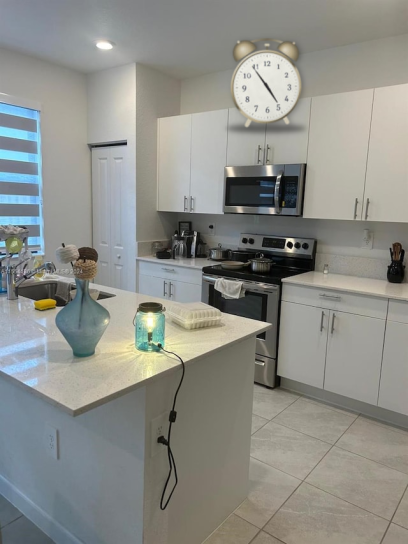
4:54
